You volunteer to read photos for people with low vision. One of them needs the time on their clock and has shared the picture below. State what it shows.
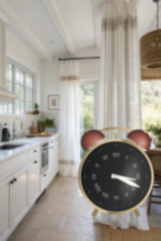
3:19
